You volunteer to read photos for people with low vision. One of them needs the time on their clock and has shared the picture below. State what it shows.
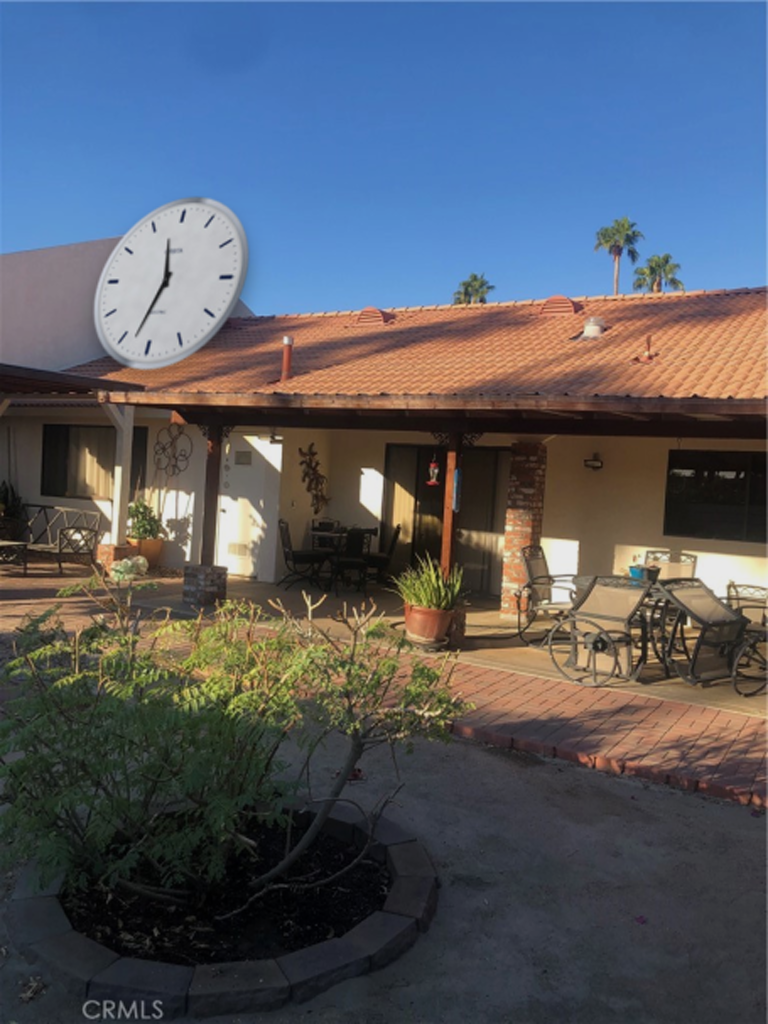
11:33
